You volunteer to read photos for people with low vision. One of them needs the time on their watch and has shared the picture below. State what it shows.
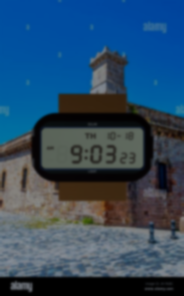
9:03
